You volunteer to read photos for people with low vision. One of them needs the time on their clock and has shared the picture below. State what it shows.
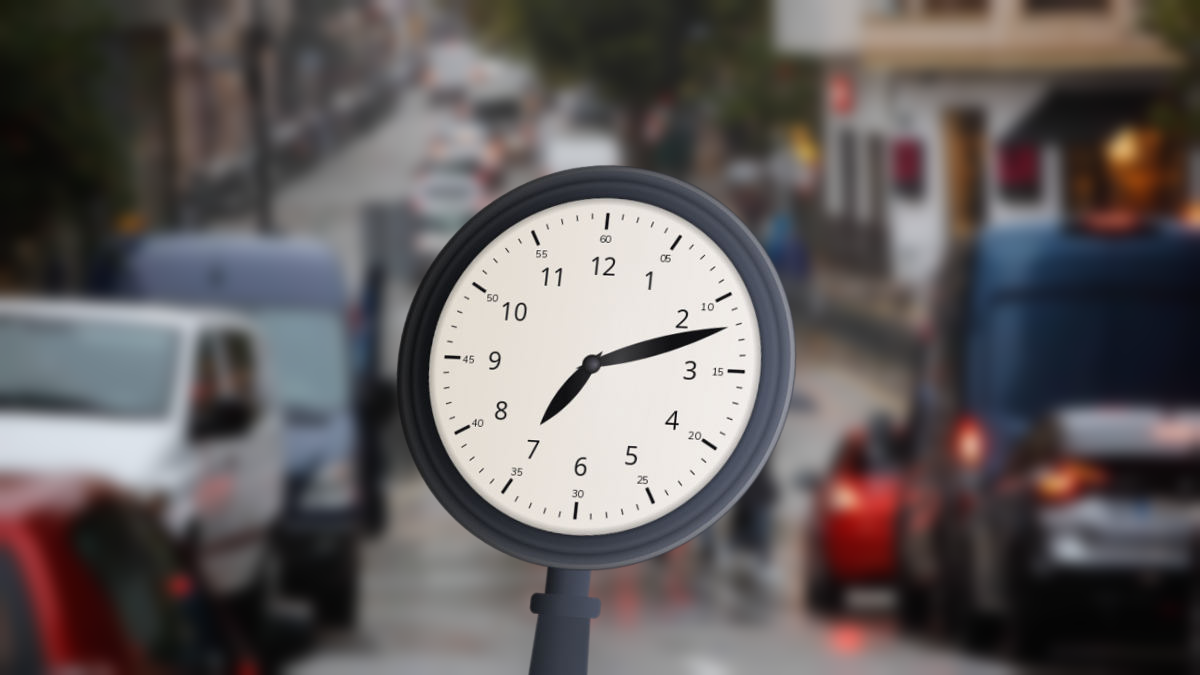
7:12
